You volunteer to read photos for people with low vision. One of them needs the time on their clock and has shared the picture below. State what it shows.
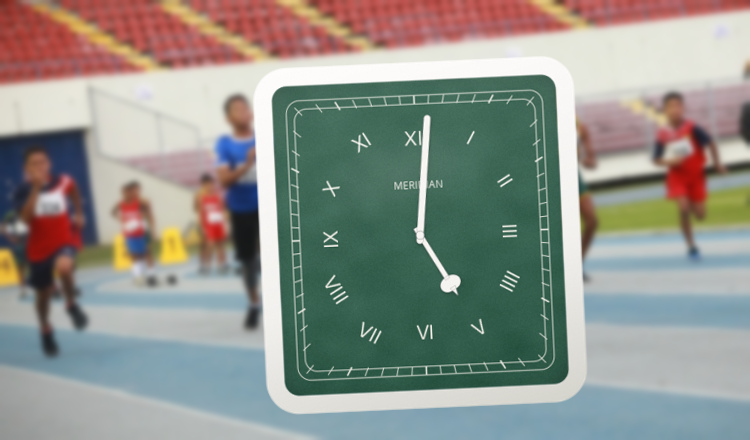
5:01
